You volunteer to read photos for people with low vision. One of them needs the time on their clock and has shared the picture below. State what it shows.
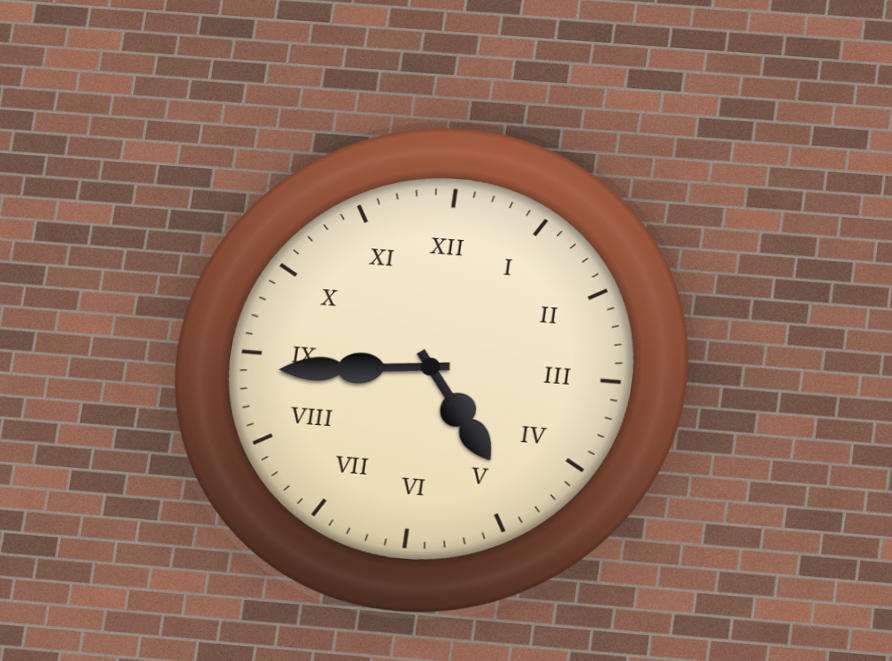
4:44
